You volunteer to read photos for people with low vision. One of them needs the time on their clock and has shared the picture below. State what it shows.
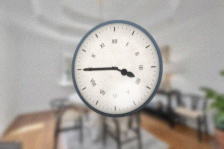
3:45
